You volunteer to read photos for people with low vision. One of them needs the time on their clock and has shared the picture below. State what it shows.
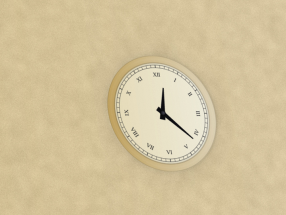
12:22
